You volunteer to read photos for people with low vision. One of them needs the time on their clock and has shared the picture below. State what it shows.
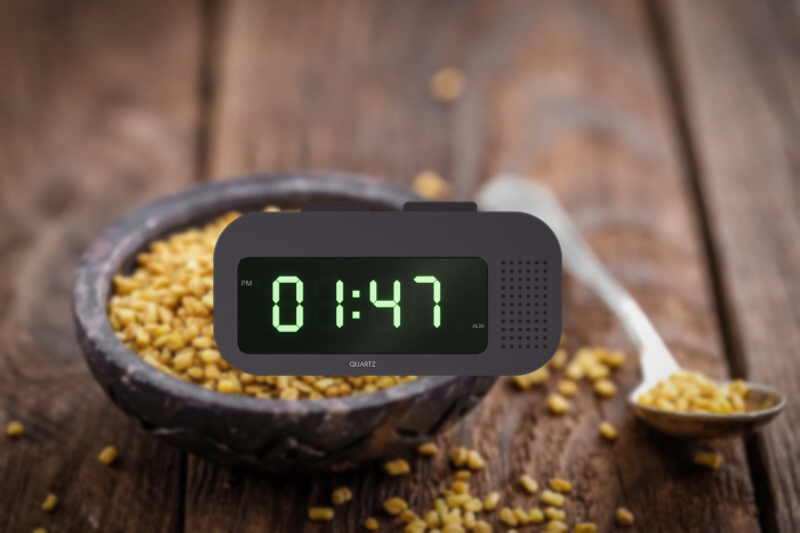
1:47
